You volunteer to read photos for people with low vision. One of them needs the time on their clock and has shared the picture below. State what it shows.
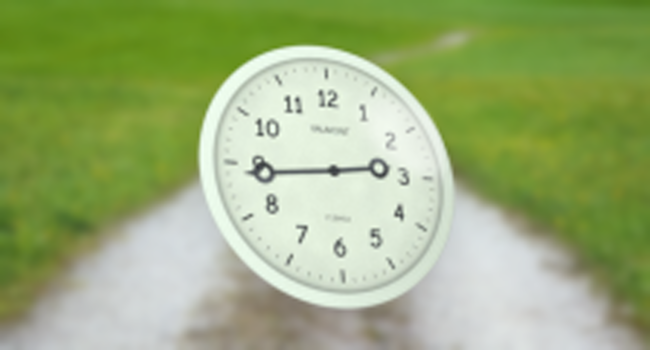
2:44
